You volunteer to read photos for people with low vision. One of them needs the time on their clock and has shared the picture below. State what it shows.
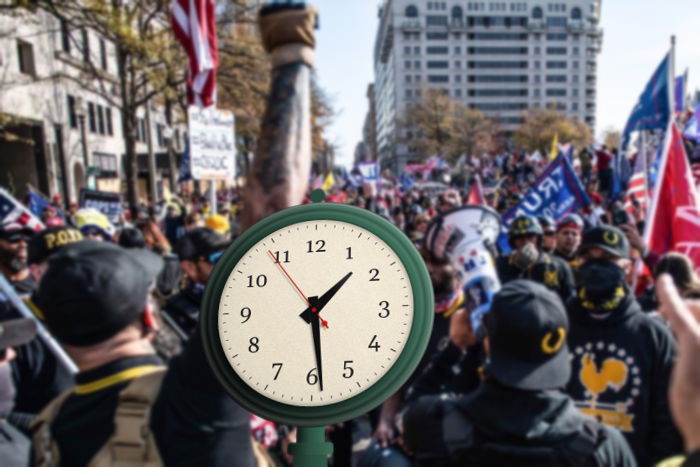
1:28:54
